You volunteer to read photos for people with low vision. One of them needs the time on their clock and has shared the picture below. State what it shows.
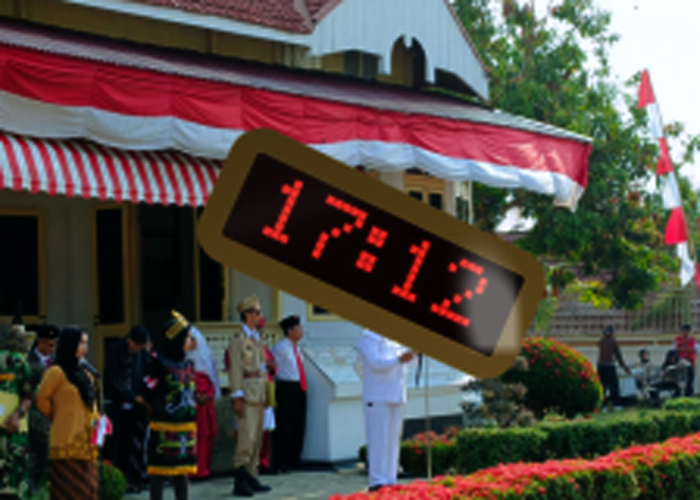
17:12
